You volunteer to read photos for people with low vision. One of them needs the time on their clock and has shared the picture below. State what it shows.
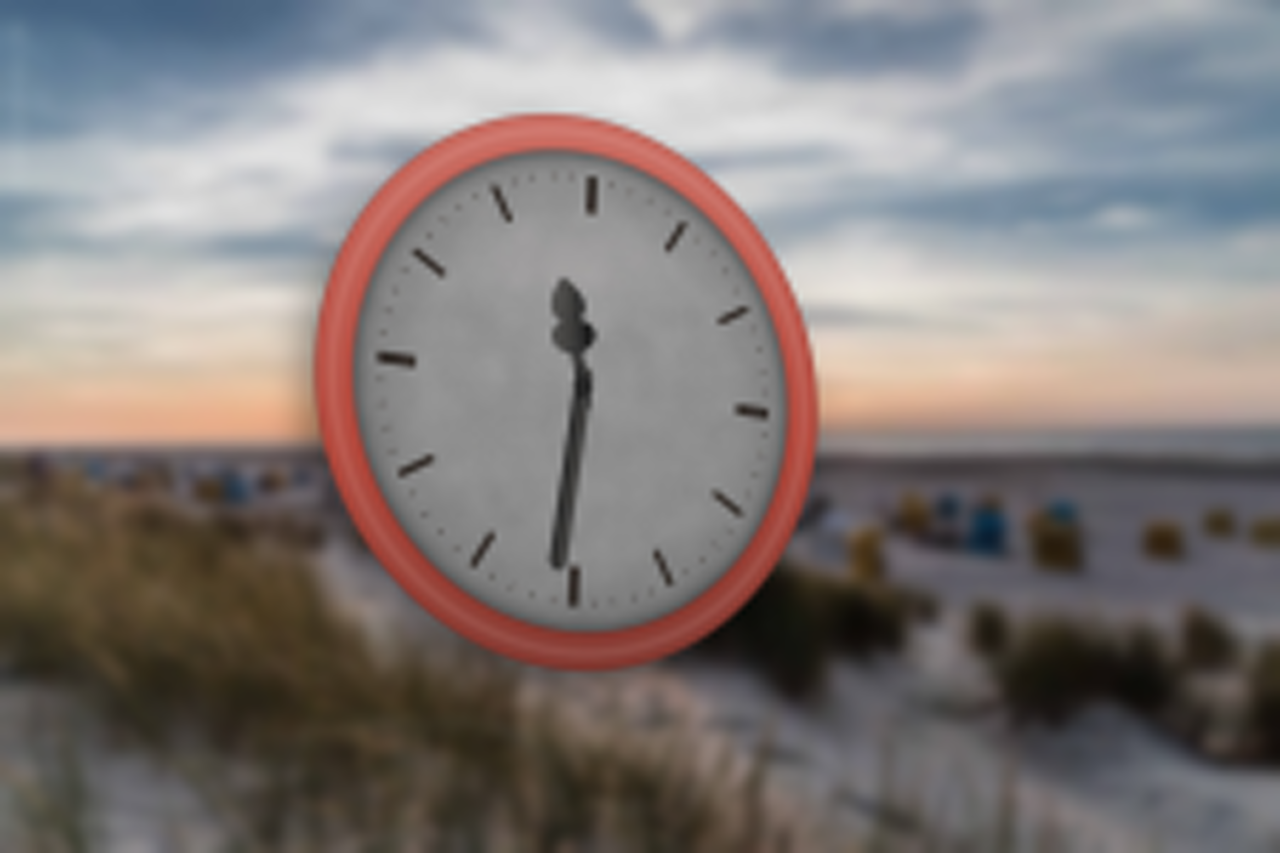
11:31
